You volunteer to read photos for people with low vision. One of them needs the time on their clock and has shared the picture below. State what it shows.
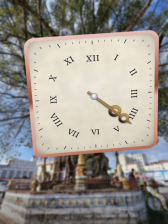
4:22
